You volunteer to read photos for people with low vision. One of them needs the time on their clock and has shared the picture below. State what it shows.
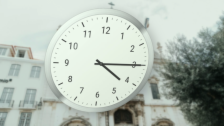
4:15
